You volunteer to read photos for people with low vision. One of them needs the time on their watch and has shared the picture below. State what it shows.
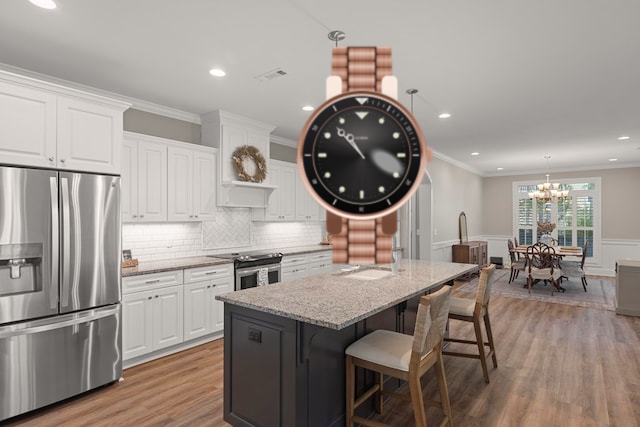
10:53
